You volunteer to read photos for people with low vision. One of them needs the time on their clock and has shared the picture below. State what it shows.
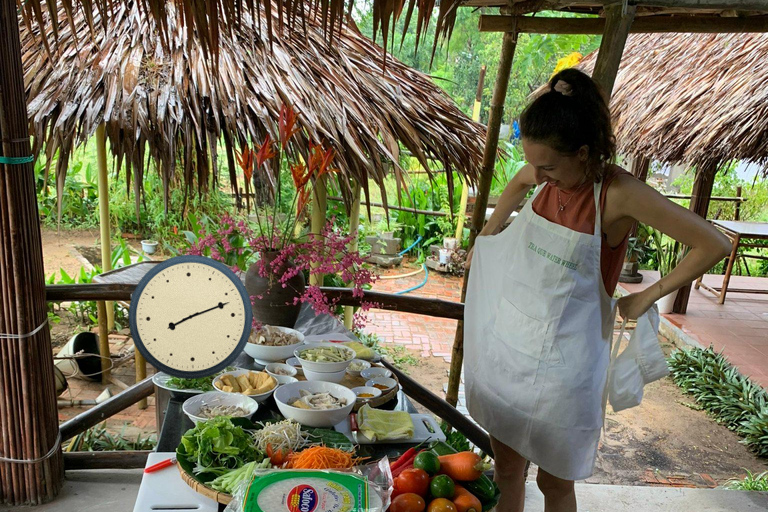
8:12
